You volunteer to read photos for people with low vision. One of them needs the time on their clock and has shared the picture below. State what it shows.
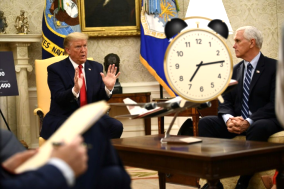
7:14
